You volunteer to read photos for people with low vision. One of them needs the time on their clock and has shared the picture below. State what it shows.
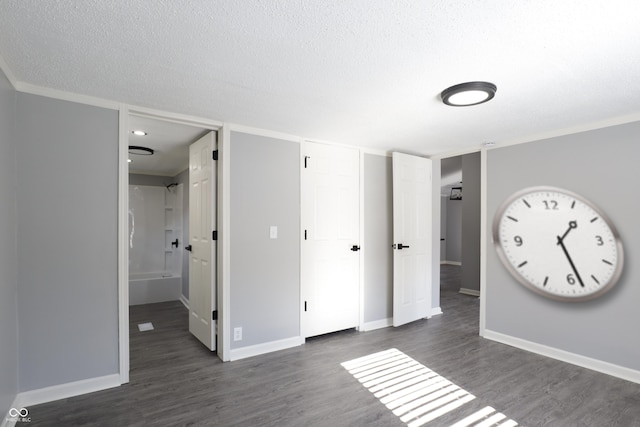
1:28
